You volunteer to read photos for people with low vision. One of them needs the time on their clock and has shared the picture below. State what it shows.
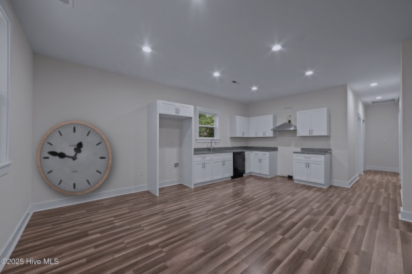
12:47
